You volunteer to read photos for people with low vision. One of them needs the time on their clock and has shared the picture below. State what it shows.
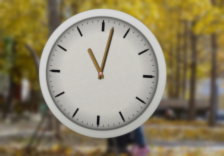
11:02
